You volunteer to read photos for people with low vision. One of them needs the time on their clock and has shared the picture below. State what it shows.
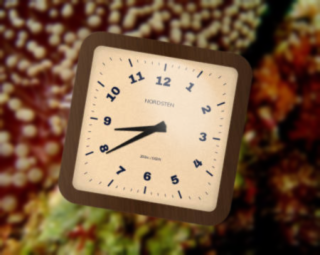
8:39
